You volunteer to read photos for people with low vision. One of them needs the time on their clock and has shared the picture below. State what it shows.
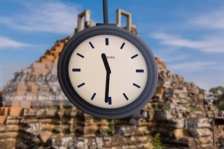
11:31
